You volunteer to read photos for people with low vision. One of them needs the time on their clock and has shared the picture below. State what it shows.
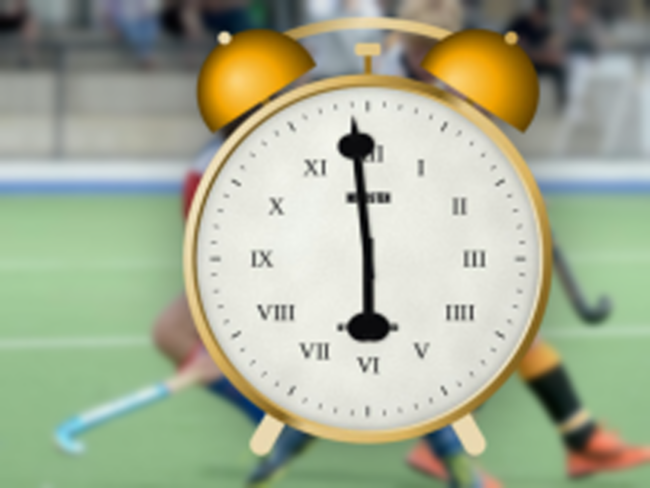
5:59
